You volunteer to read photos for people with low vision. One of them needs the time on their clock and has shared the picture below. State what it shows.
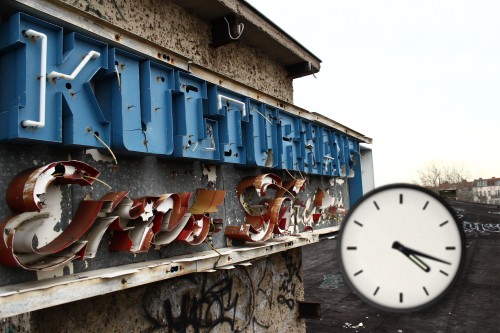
4:18
